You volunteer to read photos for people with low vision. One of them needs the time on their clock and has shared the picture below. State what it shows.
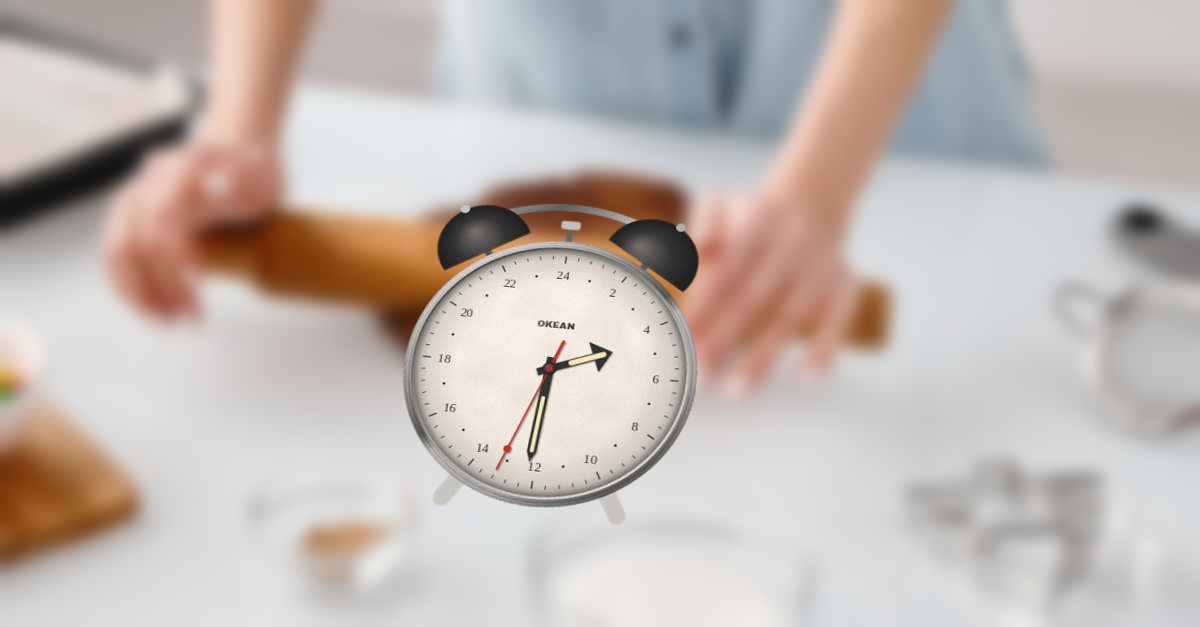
4:30:33
